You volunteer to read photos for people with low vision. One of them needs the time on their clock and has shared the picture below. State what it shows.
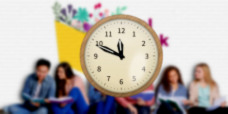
11:49
